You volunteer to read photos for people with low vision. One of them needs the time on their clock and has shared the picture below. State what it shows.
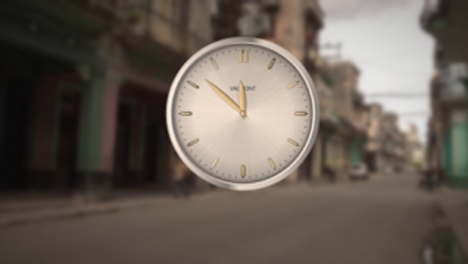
11:52
